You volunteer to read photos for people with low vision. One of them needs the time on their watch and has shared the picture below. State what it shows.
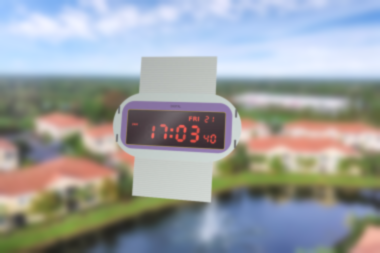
17:03
